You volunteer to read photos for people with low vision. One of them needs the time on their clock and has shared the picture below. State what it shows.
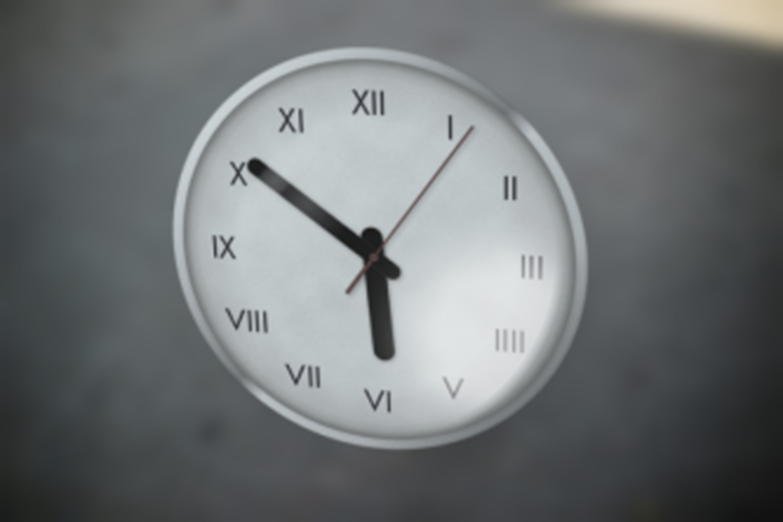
5:51:06
